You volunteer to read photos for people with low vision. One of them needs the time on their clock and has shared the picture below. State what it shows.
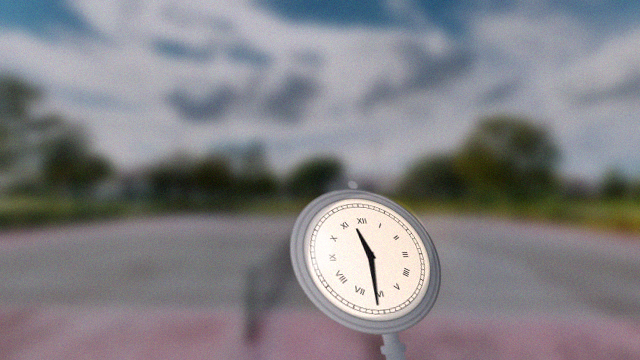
11:31
